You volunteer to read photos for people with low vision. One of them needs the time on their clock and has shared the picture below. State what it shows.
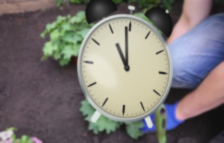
10:59
